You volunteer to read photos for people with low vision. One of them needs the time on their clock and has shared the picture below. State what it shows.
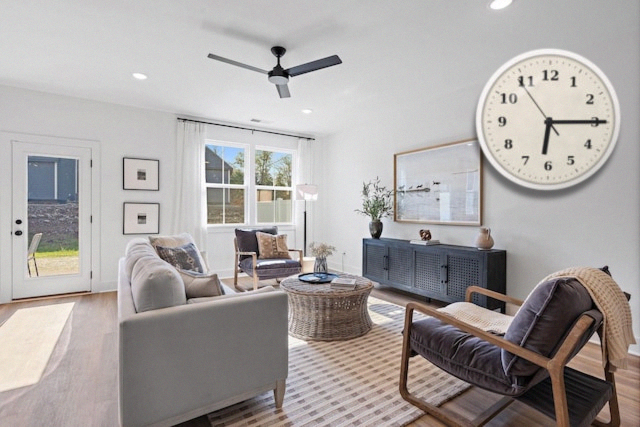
6:14:54
